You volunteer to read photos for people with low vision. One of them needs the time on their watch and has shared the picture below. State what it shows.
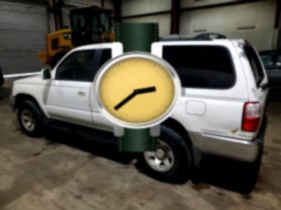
2:38
